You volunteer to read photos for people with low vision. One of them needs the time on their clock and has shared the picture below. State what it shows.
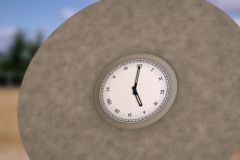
5:00
